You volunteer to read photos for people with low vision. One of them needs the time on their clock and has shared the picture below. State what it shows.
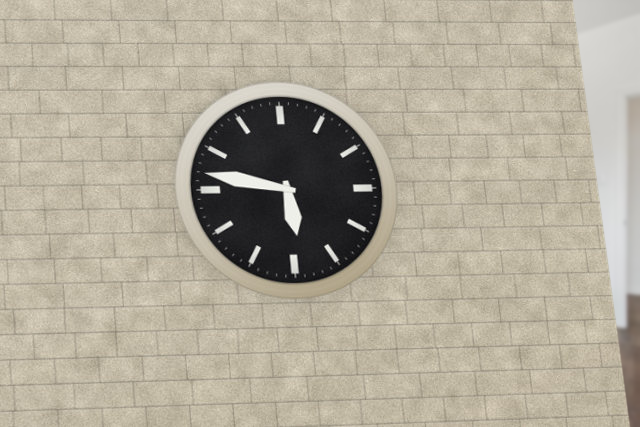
5:47
